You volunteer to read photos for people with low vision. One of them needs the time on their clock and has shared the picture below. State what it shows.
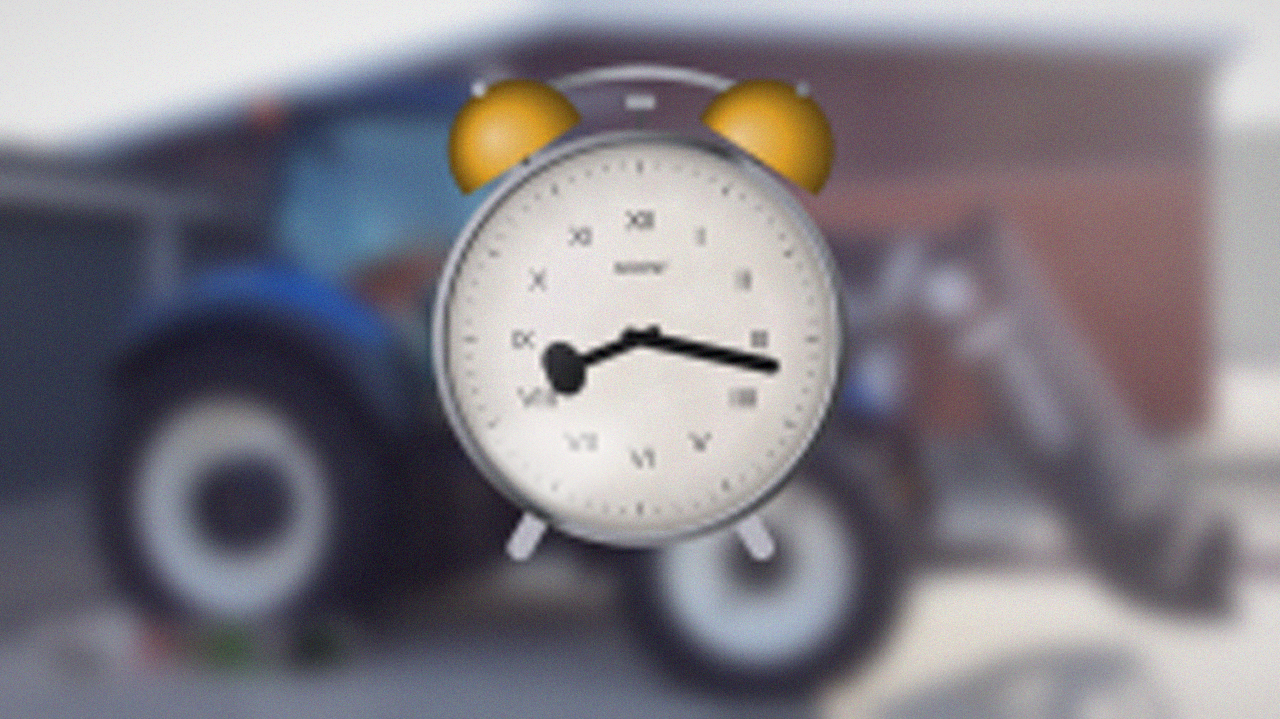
8:17
